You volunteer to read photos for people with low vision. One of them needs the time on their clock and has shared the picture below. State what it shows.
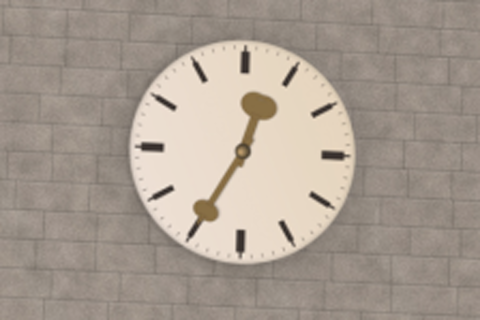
12:35
